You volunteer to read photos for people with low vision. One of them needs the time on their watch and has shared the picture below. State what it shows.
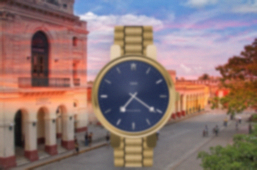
7:21
